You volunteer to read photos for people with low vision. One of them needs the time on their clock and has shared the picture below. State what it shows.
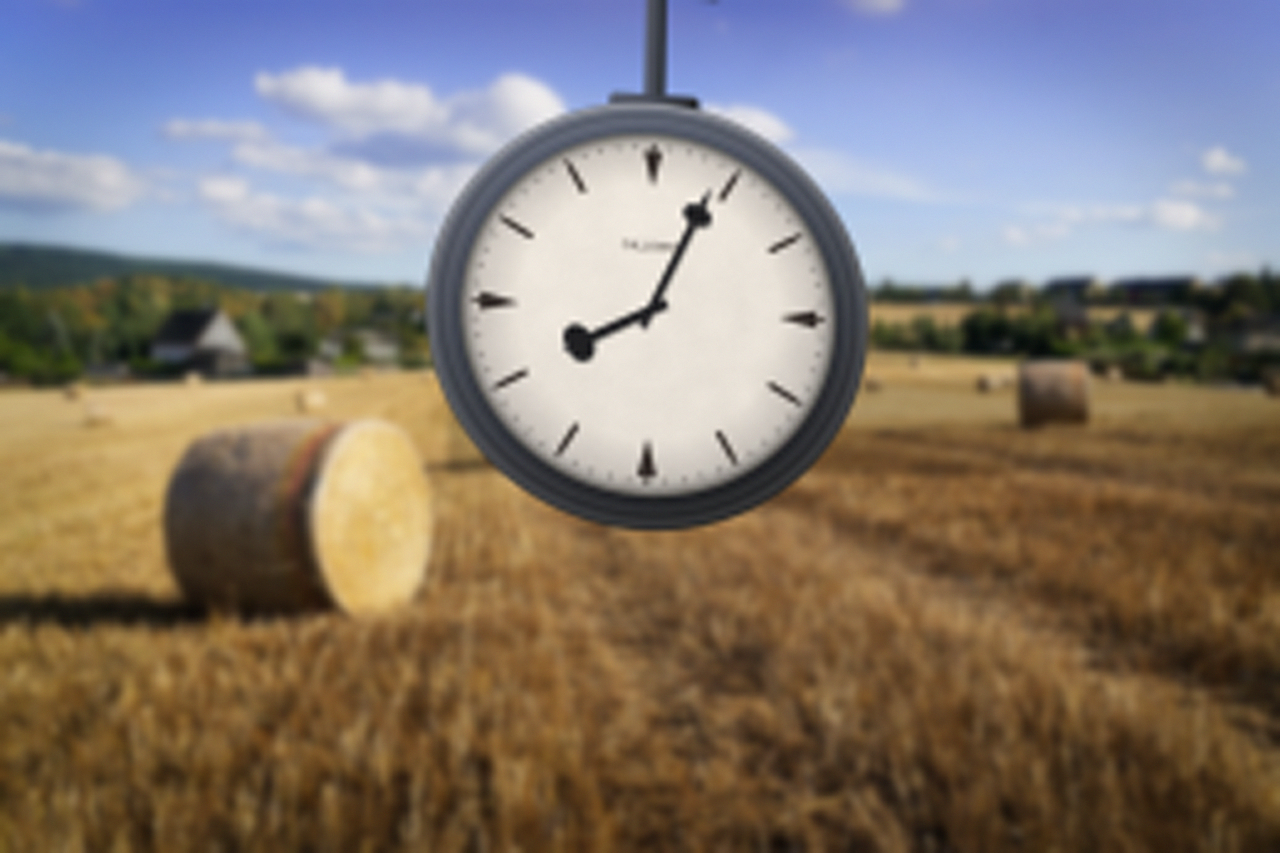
8:04
